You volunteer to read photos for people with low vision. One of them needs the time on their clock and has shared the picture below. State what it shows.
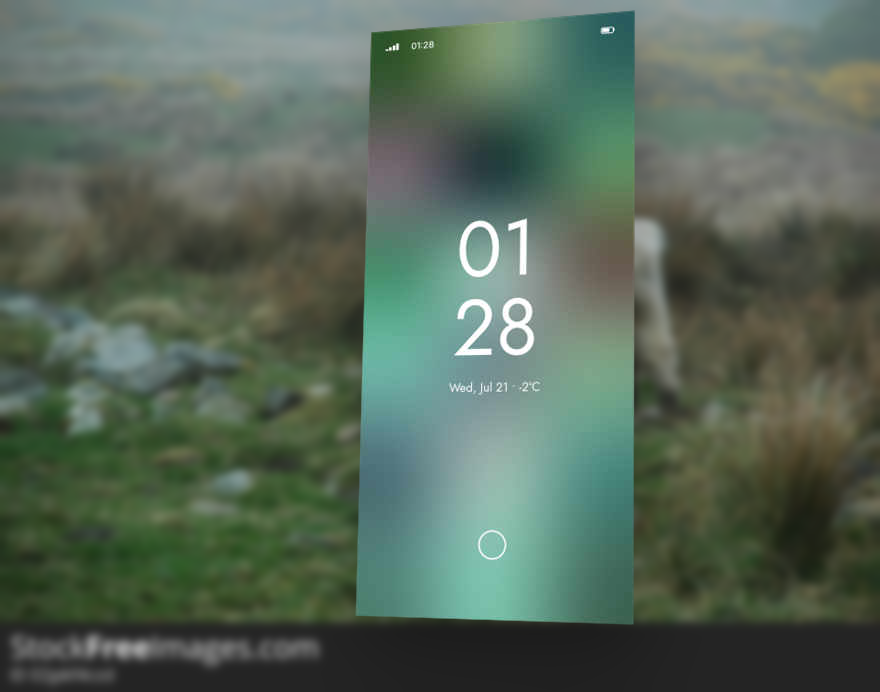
1:28
